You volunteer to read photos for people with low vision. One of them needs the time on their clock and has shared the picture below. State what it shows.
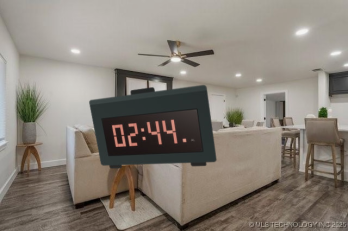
2:44
